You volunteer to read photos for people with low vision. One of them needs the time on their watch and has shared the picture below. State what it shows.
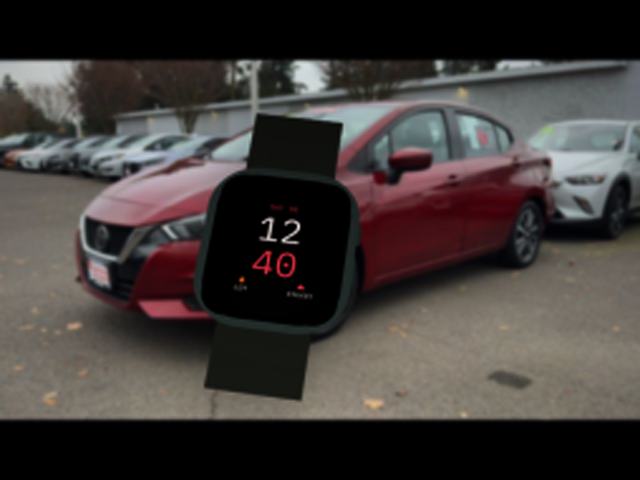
12:40
